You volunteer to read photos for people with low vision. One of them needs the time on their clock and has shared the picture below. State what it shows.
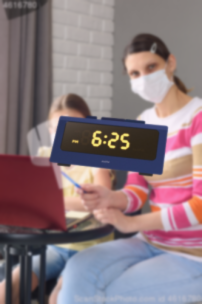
6:25
